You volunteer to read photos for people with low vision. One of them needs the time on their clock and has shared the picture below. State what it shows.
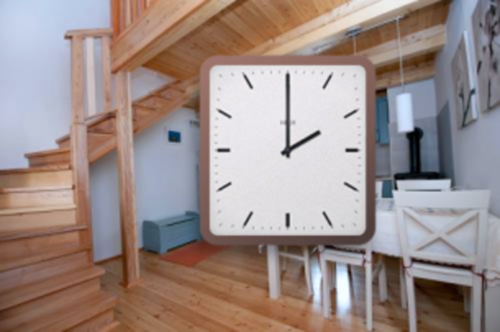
2:00
